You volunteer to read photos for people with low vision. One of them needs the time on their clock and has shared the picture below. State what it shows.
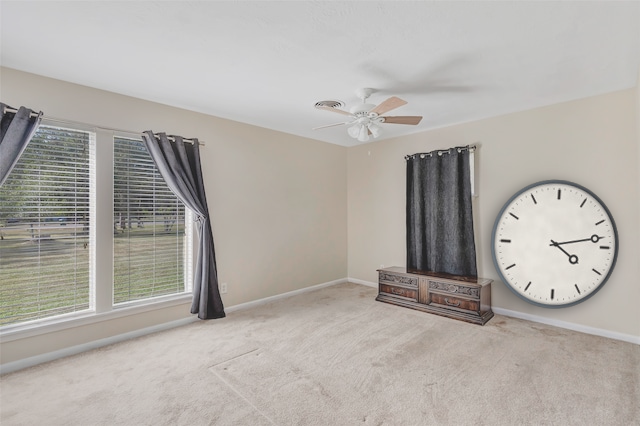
4:13
